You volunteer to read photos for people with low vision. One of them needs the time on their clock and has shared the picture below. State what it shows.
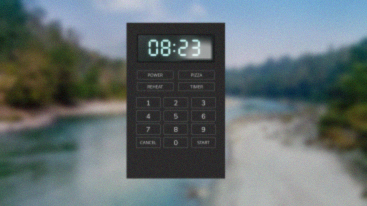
8:23
